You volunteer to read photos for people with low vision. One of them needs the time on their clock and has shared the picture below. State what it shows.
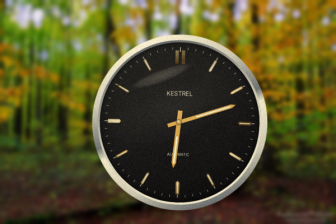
6:12
